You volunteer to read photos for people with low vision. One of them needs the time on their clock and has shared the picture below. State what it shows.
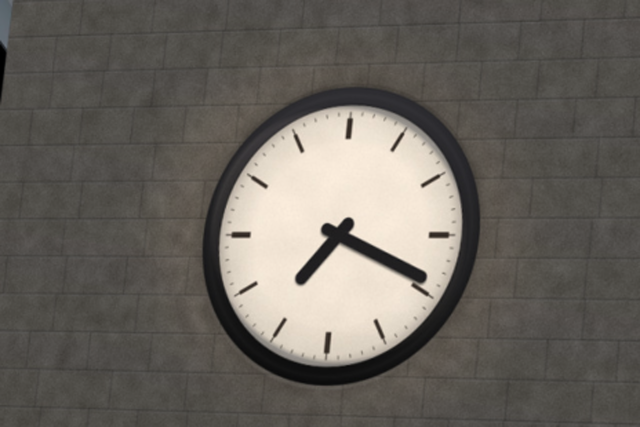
7:19
